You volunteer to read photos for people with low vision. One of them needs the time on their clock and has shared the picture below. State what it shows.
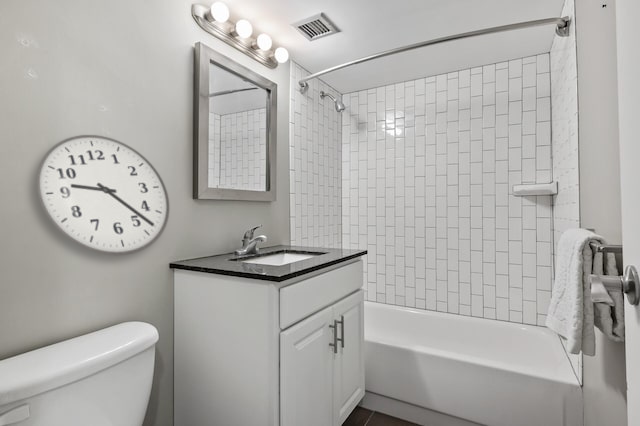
9:23
